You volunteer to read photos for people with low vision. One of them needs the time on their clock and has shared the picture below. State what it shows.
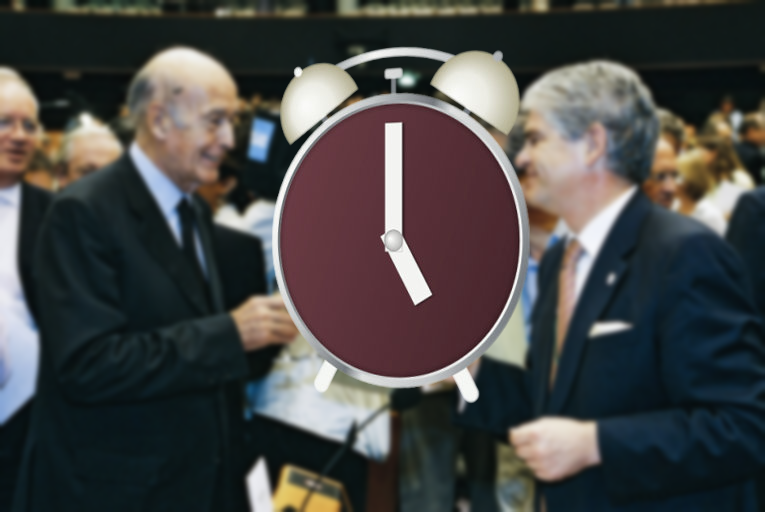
5:00
